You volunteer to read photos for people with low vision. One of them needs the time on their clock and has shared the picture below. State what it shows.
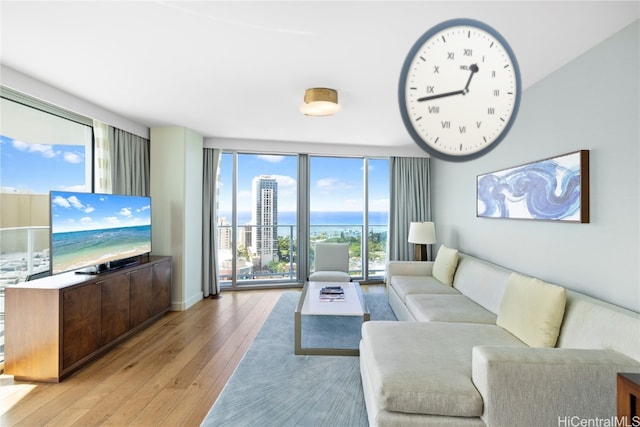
12:43
